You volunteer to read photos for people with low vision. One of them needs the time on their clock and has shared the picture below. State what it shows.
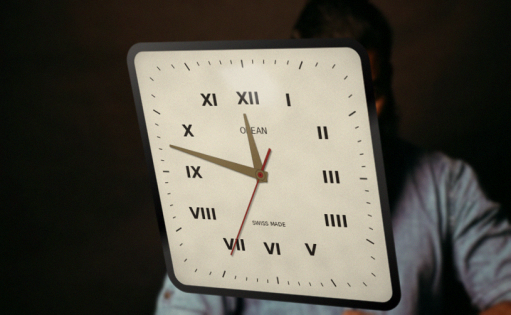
11:47:35
